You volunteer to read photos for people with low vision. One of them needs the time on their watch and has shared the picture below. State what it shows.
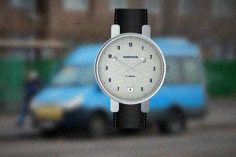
1:50
